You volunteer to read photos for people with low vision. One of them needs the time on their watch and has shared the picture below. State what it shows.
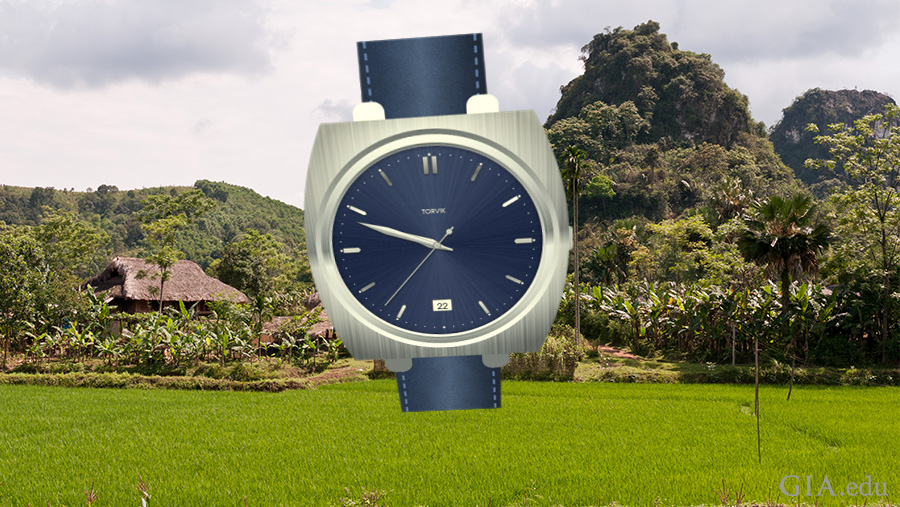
9:48:37
